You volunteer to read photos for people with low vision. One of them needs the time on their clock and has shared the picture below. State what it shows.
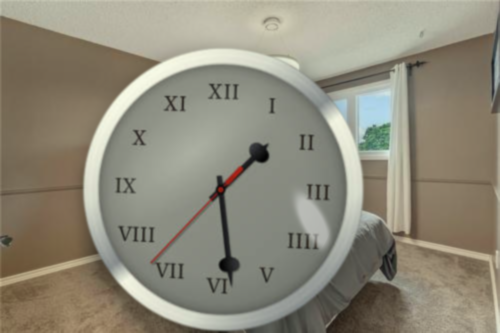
1:28:37
